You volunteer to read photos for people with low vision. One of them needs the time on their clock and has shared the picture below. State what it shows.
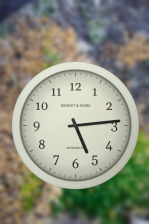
5:14
